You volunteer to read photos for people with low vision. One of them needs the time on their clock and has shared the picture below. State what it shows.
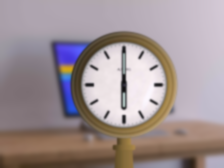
6:00
